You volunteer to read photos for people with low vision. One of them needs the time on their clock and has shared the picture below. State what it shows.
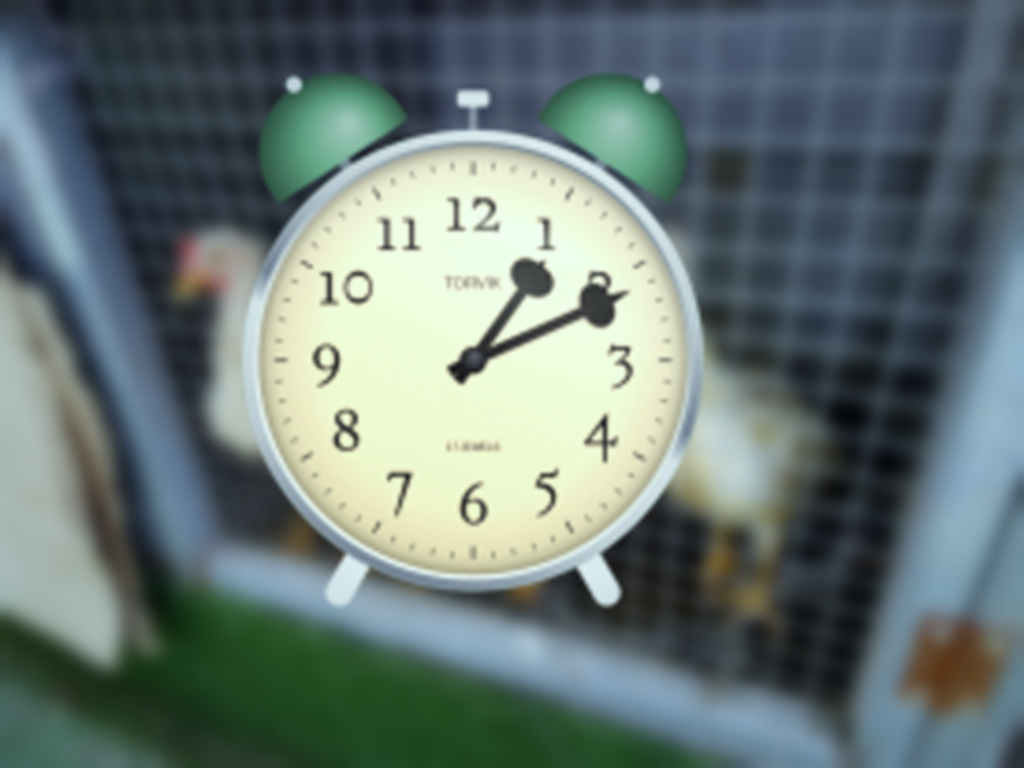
1:11
